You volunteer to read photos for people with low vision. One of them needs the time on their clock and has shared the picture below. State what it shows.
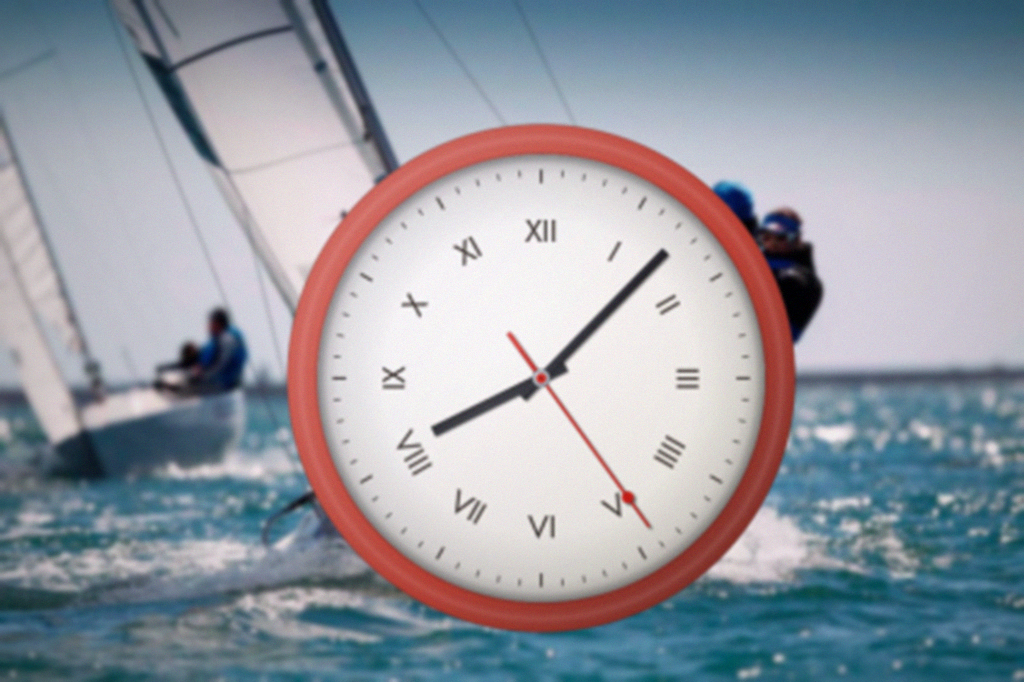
8:07:24
